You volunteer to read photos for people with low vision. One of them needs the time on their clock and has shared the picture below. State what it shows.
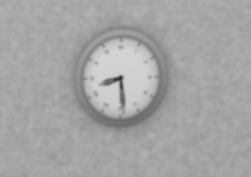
8:29
